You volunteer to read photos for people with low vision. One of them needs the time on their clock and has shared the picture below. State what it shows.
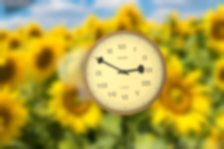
2:50
